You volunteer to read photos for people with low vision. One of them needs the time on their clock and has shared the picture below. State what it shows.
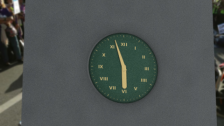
5:57
